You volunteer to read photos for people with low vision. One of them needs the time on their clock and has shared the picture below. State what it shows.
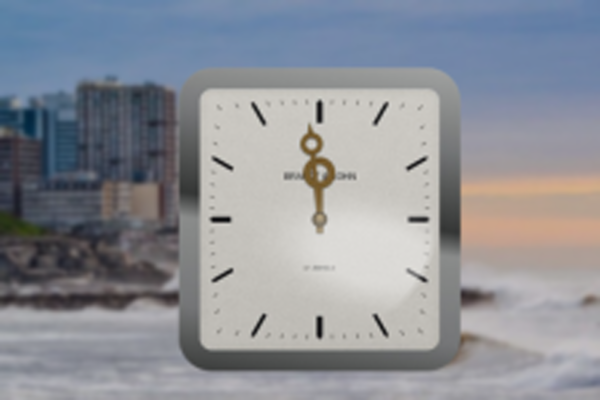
11:59
